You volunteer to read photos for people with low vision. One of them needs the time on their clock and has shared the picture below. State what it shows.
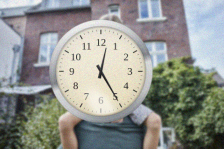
12:25
